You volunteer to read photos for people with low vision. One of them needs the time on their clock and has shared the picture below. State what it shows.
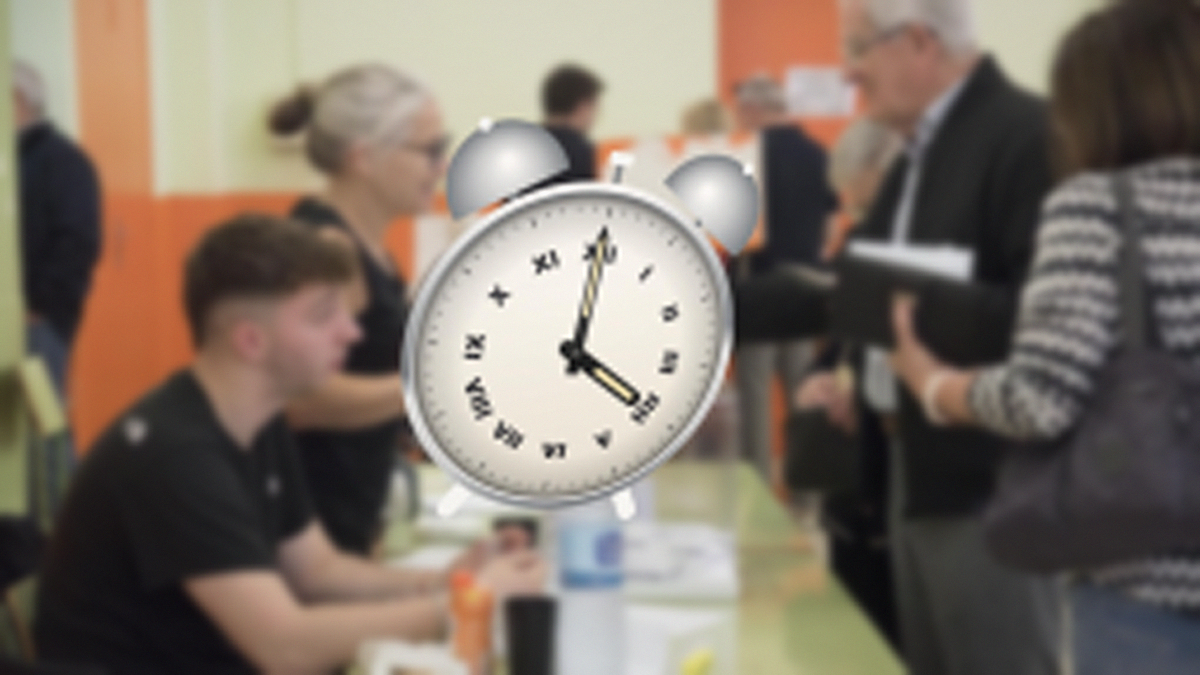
4:00
